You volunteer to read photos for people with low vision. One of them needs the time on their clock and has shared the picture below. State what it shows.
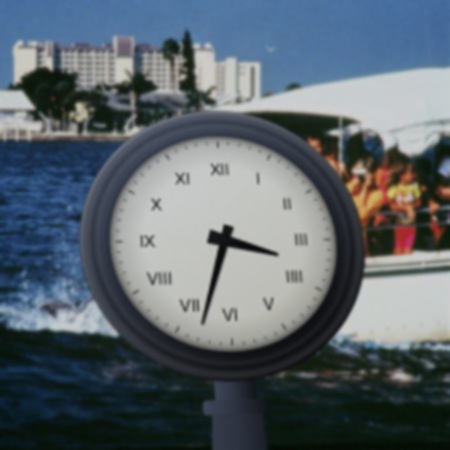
3:33
